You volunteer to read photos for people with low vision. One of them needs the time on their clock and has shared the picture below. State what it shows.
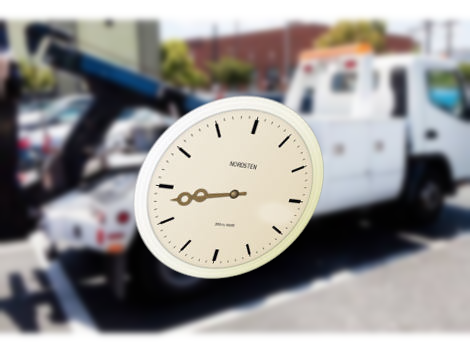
8:43
